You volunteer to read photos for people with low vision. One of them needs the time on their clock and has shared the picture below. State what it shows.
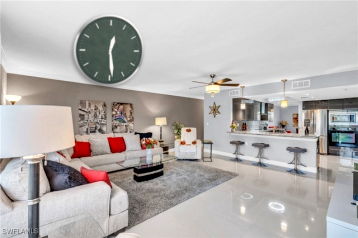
12:29
